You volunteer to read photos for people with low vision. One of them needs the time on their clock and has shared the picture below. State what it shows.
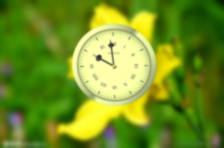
9:59
